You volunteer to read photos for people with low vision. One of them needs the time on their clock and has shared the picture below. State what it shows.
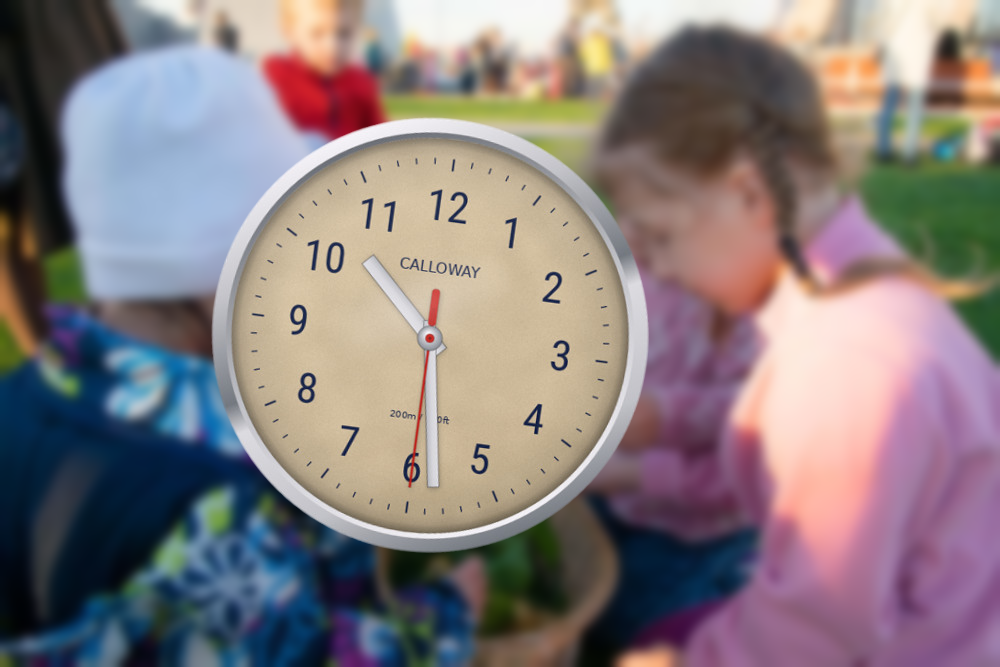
10:28:30
